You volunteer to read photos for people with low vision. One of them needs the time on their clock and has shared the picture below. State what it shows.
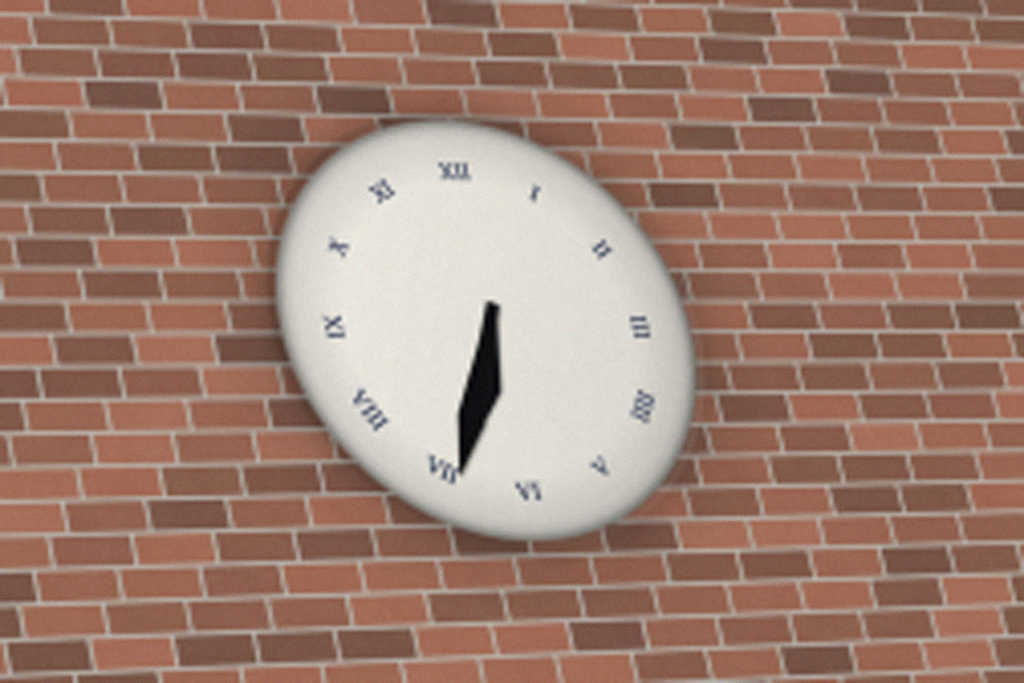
6:34
